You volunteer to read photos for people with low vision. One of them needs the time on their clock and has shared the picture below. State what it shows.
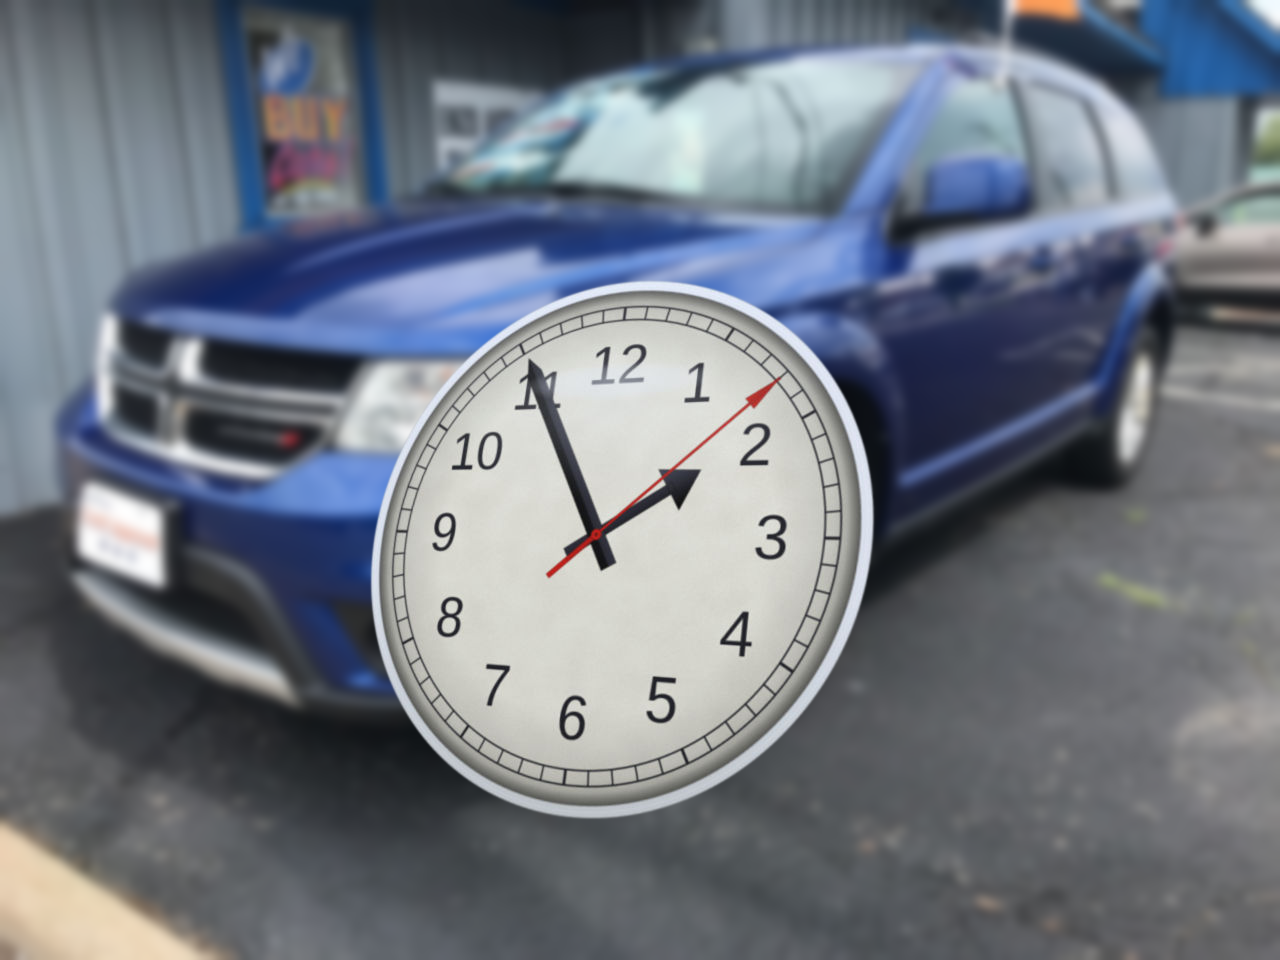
1:55:08
